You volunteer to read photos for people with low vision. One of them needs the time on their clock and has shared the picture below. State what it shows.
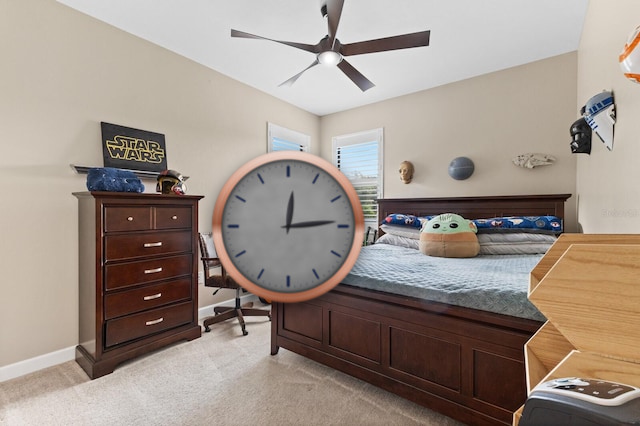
12:14
